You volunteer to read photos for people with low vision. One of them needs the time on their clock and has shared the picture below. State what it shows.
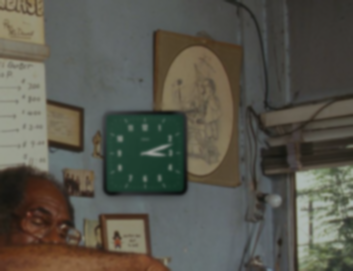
3:12
